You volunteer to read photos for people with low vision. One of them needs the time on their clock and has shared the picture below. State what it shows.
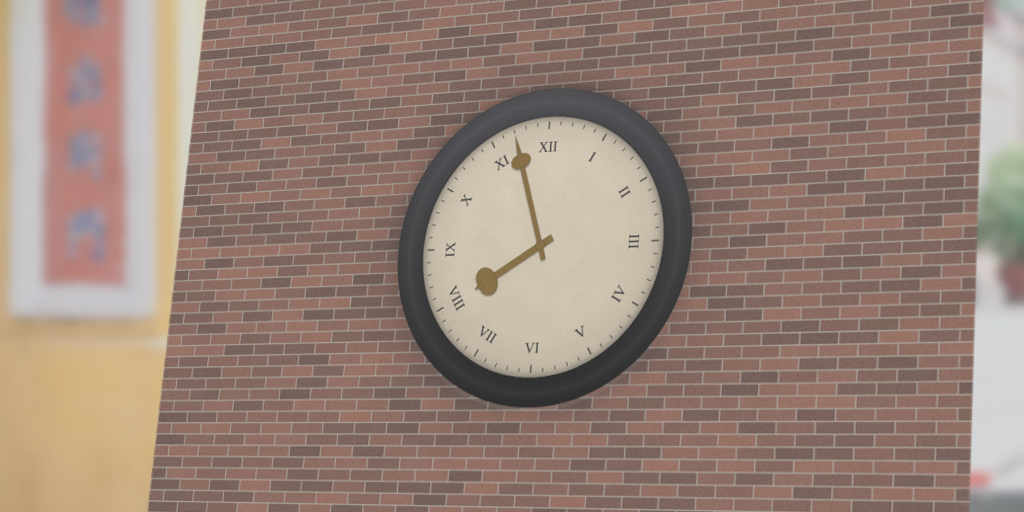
7:57
